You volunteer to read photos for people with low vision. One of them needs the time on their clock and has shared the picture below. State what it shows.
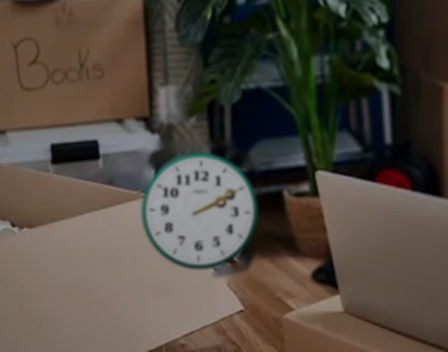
2:10
